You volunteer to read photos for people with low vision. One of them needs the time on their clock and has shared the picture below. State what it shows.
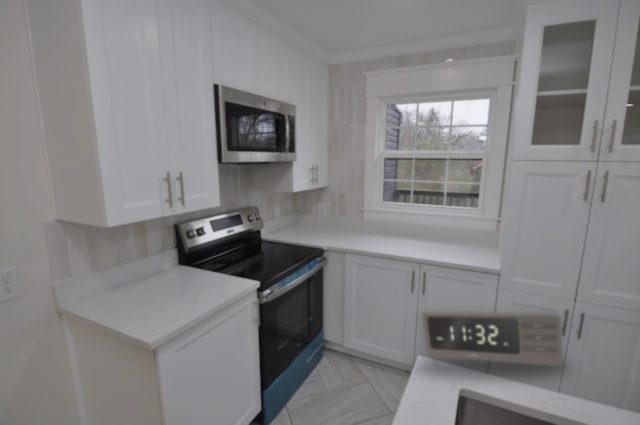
11:32
